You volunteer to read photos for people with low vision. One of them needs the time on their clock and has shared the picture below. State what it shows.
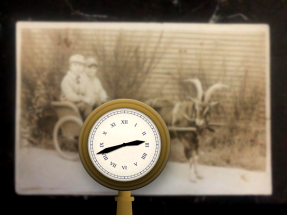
2:42
